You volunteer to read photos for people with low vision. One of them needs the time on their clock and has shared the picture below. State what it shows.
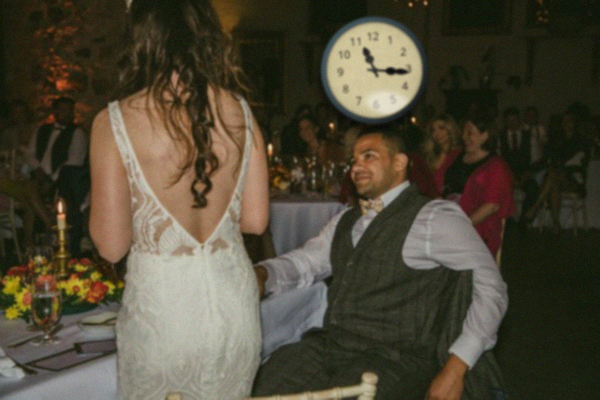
11:16
